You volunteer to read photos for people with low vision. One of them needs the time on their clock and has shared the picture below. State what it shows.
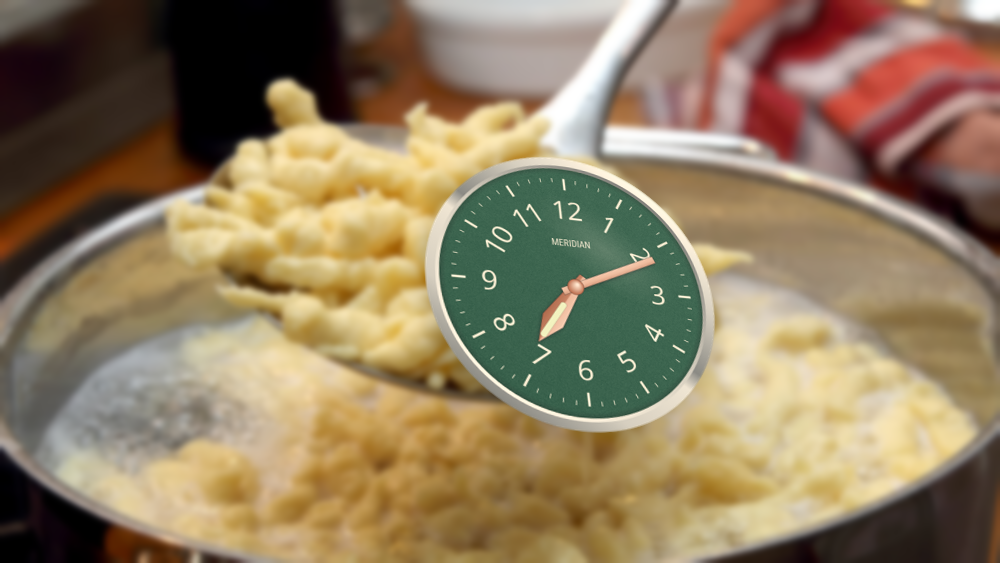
7:11
